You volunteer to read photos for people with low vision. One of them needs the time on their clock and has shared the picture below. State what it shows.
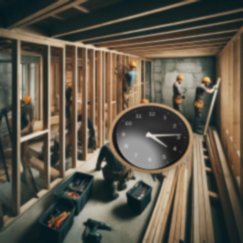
4:14
